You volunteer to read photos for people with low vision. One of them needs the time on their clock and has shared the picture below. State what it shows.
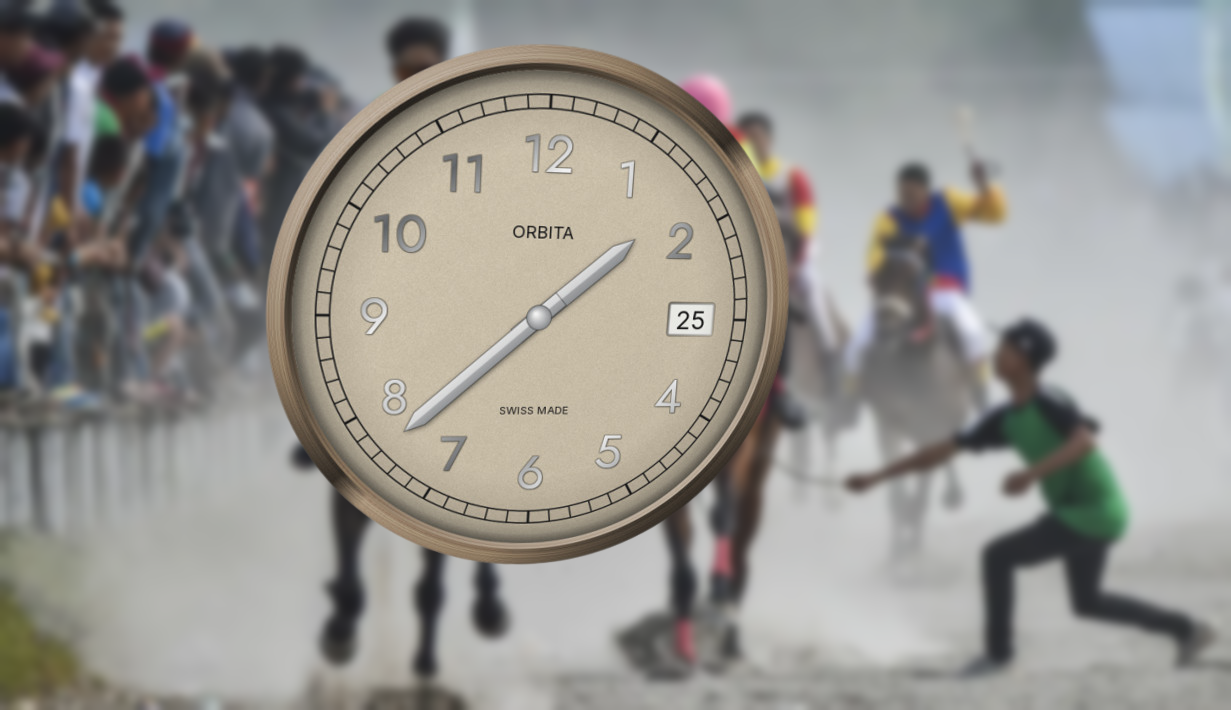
1:38
